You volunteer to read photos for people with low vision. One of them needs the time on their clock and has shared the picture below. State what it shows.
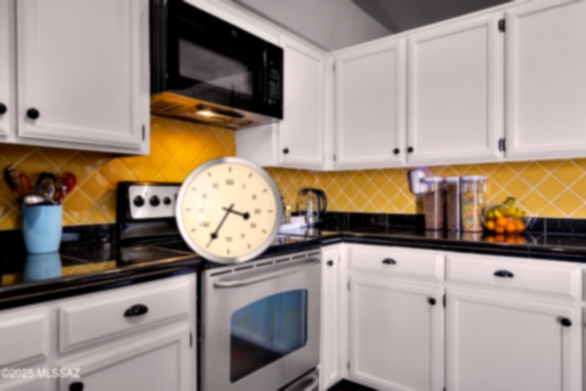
3:35
